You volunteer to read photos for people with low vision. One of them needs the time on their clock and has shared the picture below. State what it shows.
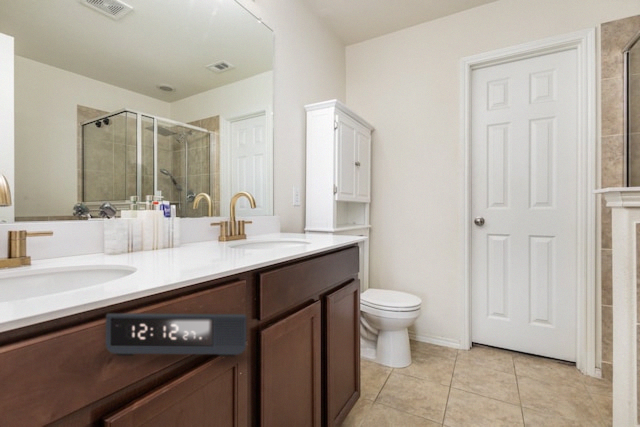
12:12
